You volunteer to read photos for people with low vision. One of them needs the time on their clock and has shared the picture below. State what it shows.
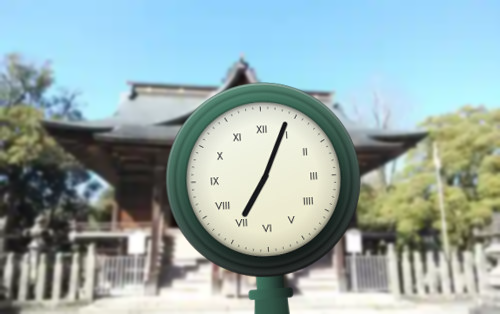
7:04
